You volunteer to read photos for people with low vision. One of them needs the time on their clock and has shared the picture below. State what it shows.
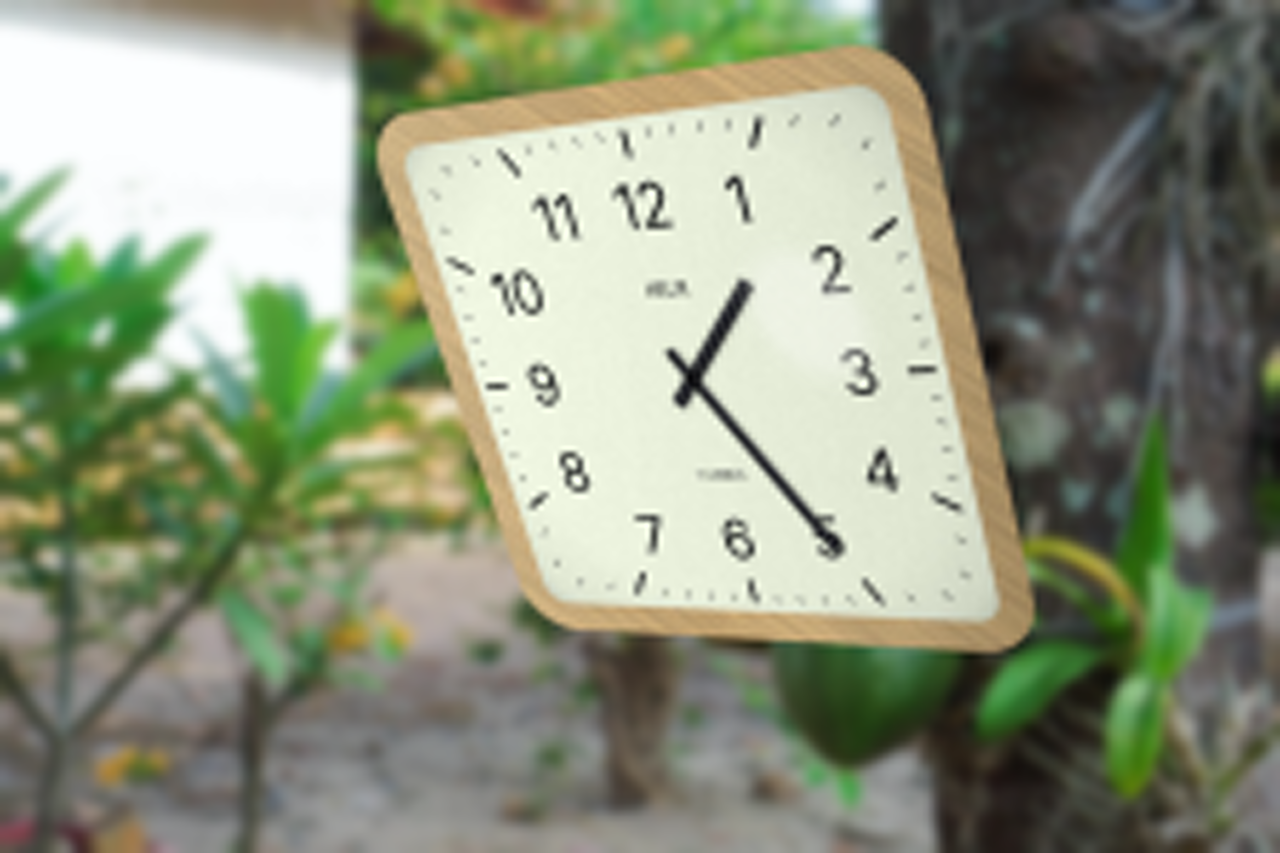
1:25
